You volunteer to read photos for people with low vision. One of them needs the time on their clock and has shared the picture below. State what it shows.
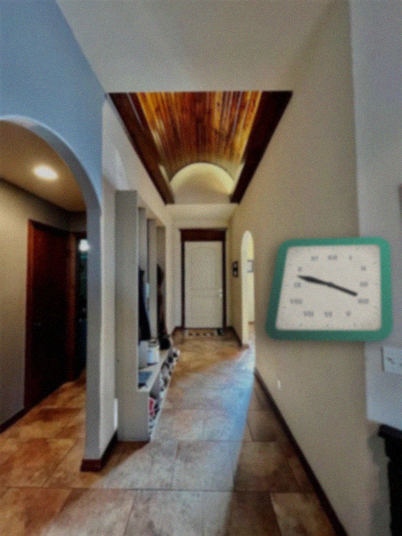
3:48
